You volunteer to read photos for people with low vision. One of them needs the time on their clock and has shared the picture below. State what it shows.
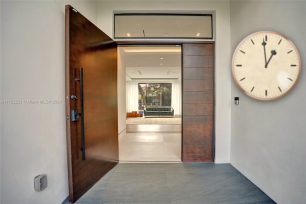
12:59
